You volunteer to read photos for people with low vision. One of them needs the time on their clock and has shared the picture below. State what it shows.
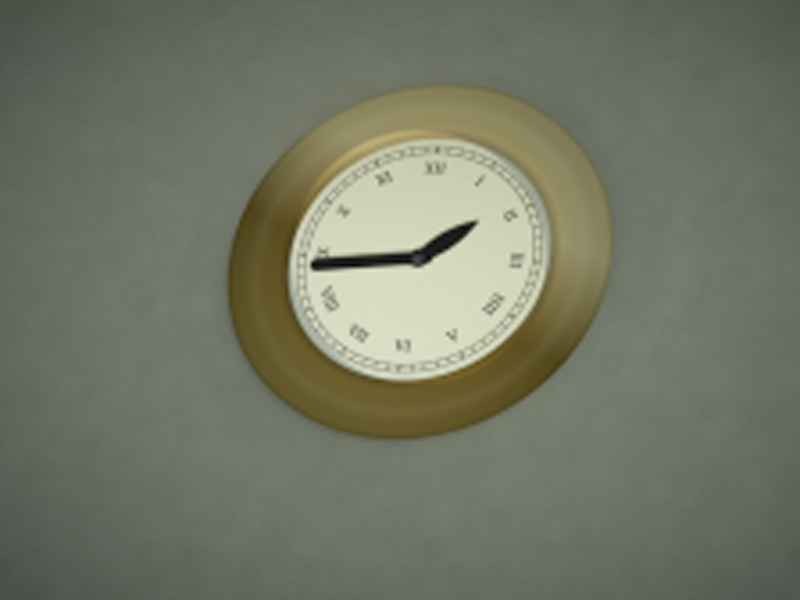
1:44
